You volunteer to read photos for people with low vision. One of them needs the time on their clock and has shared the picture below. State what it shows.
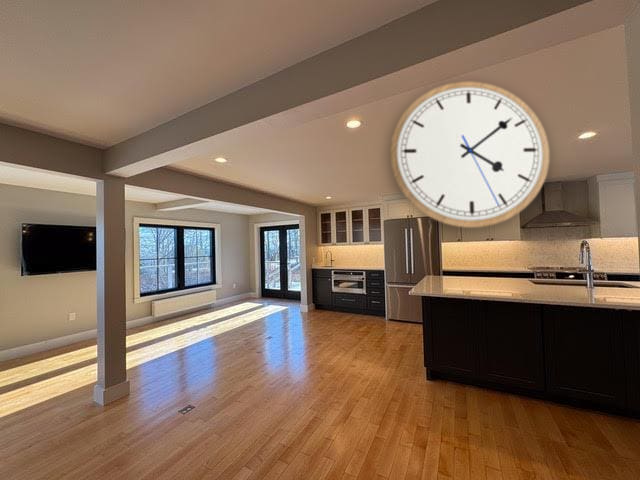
4:08:26
